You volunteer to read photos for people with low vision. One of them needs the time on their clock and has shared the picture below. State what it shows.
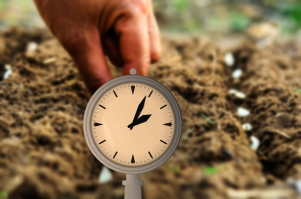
2:04
